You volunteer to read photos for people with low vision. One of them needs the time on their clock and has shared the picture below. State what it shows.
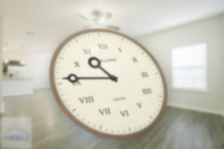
10:46
